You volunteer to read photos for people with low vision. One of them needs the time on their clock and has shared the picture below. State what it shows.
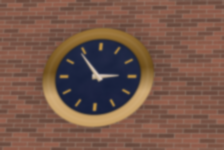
2:54
